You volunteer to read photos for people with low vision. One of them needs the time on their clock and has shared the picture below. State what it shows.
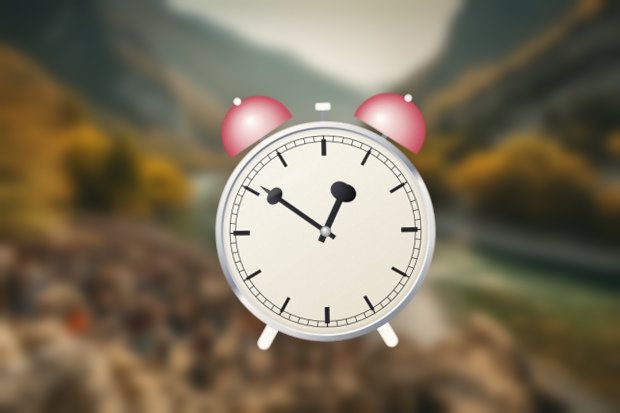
12:51
